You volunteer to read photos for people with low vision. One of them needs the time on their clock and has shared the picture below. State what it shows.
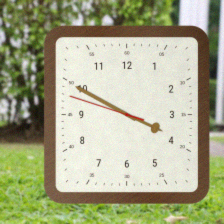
3:49:48
